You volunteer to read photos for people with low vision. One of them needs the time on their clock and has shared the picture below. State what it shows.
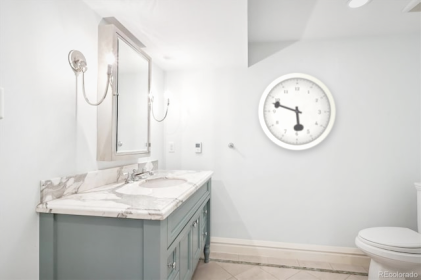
5:48
